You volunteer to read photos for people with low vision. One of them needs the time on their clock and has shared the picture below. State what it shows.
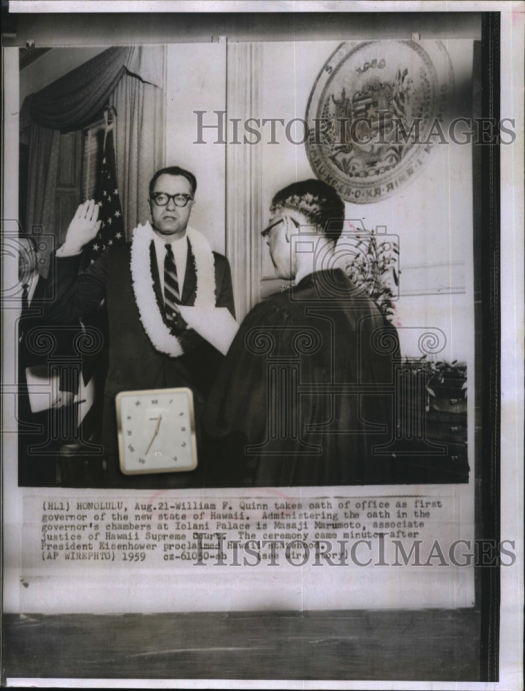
12:35
